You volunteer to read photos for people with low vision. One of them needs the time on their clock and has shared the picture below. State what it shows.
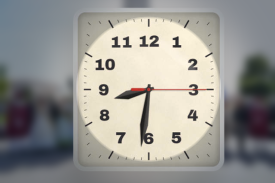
8:31:15
